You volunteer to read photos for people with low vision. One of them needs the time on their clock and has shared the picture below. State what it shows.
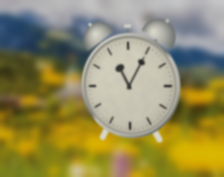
11:05
